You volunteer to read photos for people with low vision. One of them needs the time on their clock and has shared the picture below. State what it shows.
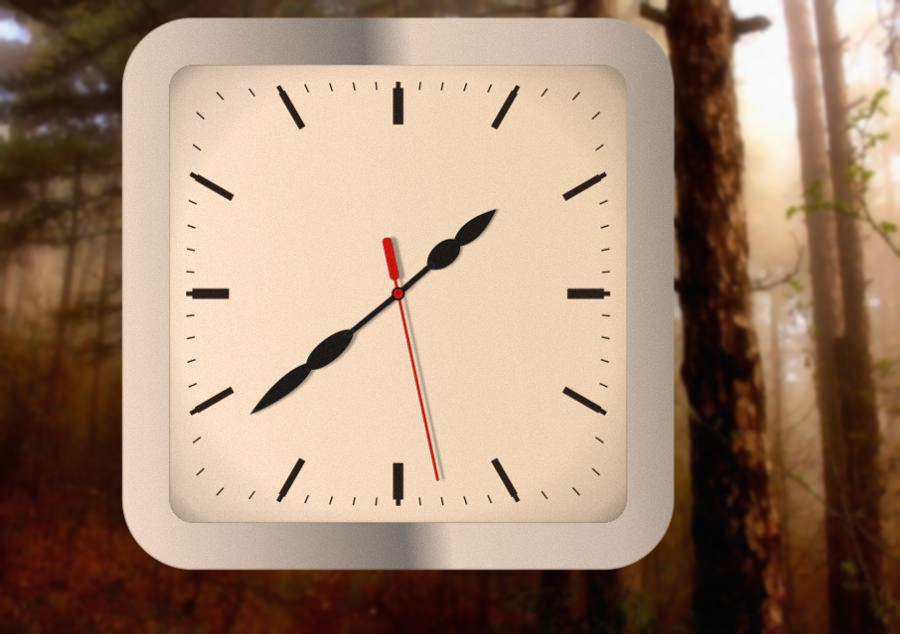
1:38:28
